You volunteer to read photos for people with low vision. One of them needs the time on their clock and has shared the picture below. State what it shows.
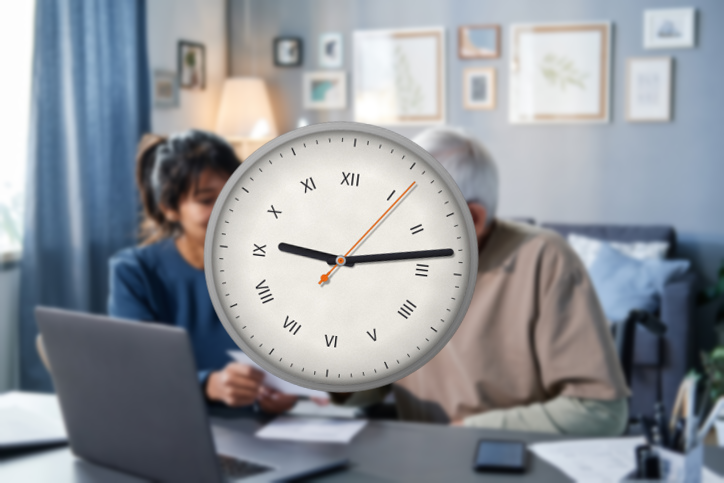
9:13:06
